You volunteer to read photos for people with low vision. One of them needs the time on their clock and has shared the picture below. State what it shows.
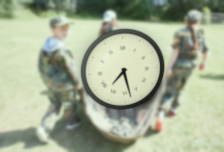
7:28
